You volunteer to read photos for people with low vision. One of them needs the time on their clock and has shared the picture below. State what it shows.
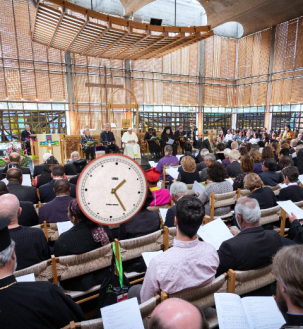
1:24
